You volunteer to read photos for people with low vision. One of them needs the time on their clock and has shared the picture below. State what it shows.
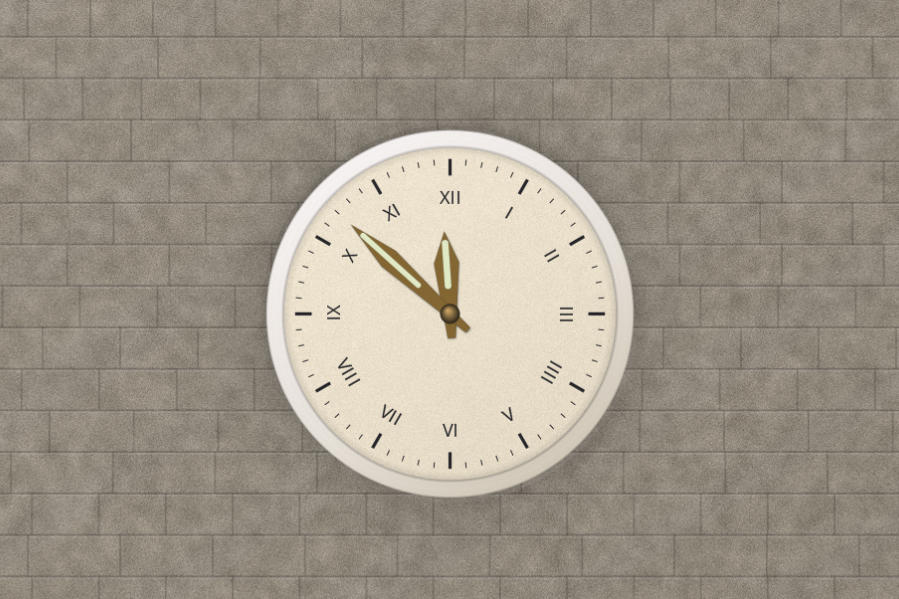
11:52
